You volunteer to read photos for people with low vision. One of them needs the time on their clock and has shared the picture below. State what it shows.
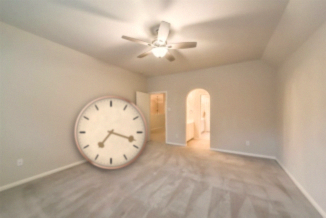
7:18
